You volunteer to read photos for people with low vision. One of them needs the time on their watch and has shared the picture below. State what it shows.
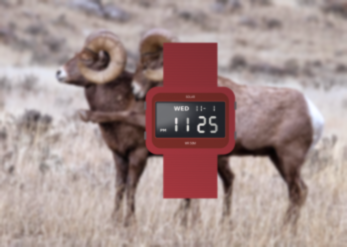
11:25
